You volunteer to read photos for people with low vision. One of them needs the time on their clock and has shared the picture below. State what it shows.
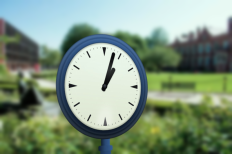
1:03
